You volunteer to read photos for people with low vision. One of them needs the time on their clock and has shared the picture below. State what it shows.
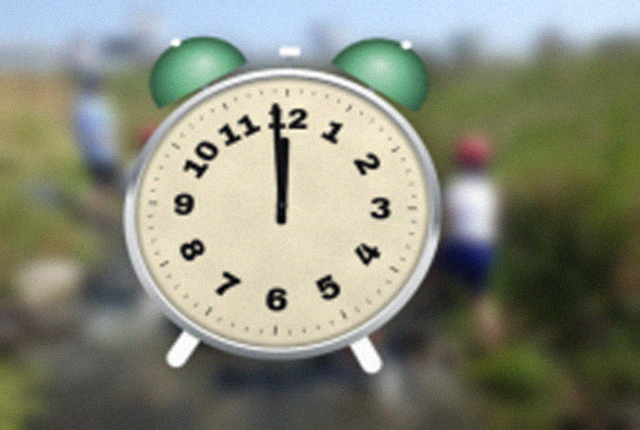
11:59
